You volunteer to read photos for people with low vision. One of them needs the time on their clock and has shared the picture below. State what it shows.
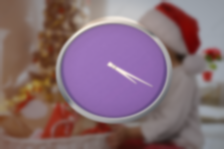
4:20
